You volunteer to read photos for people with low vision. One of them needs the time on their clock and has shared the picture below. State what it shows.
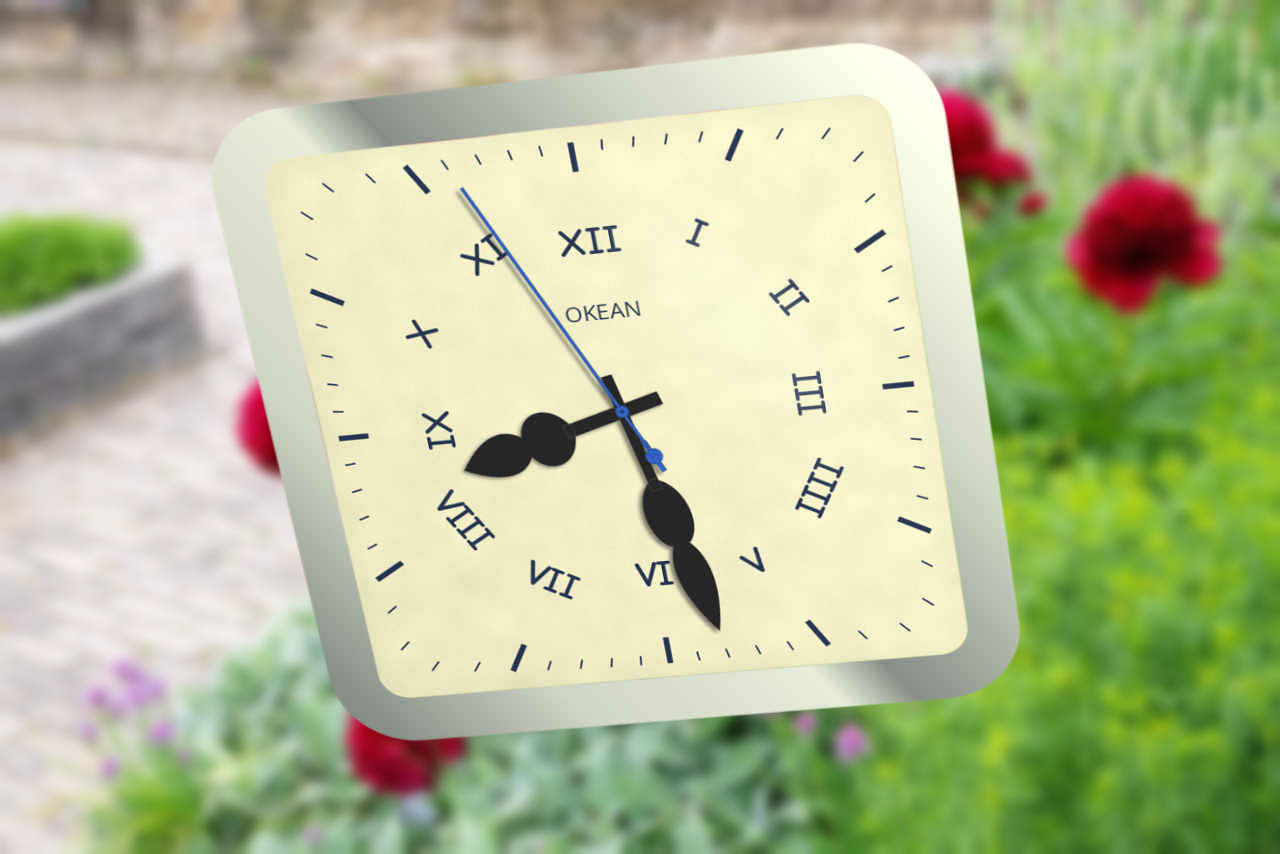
8:27:56
